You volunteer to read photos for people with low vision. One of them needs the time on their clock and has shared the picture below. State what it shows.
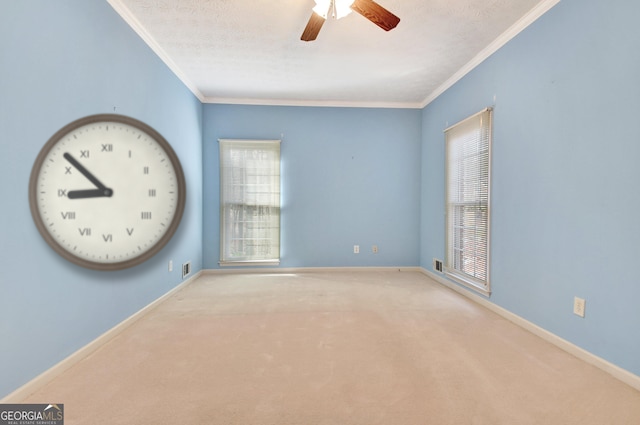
8:52
